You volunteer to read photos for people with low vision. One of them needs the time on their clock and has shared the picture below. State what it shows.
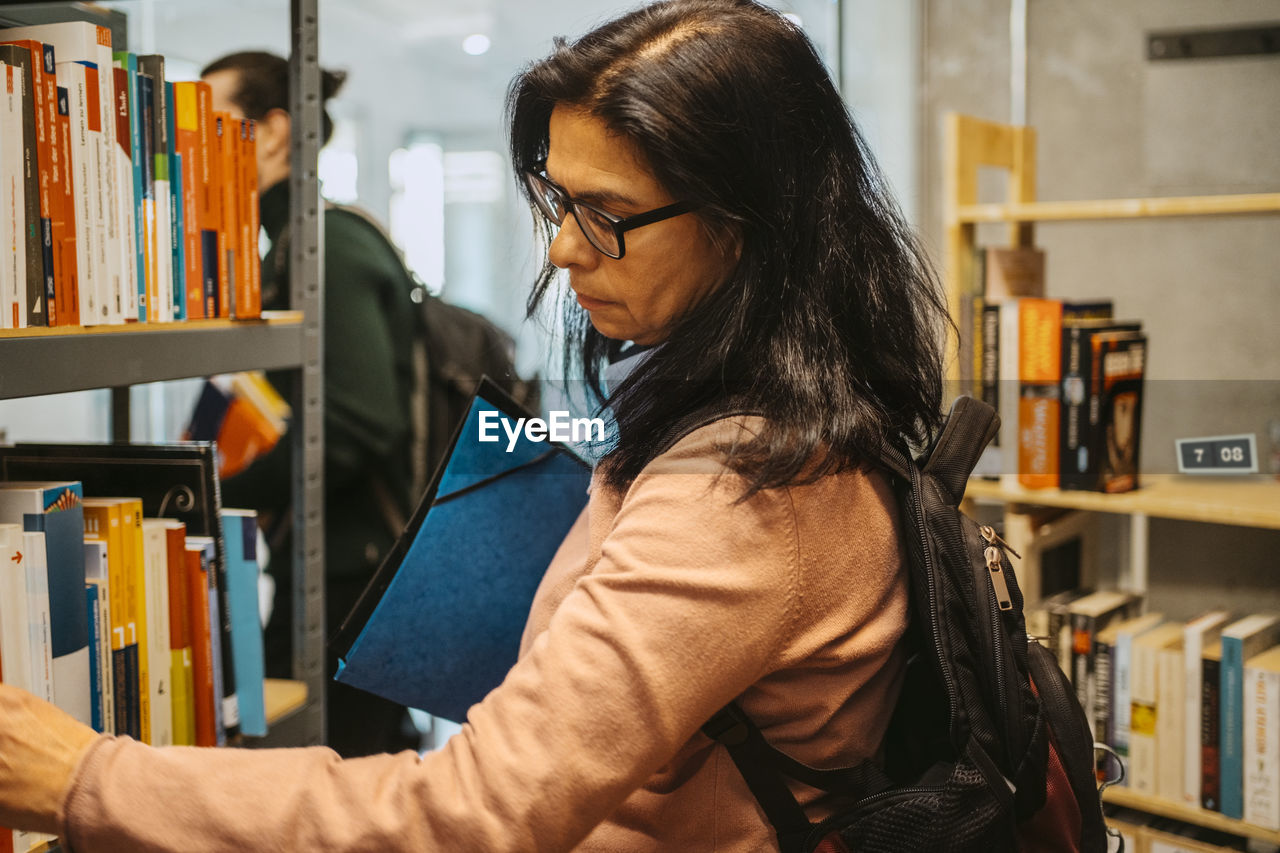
7:08
